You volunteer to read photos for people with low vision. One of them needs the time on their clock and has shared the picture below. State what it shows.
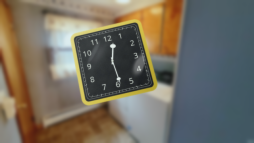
12:29
